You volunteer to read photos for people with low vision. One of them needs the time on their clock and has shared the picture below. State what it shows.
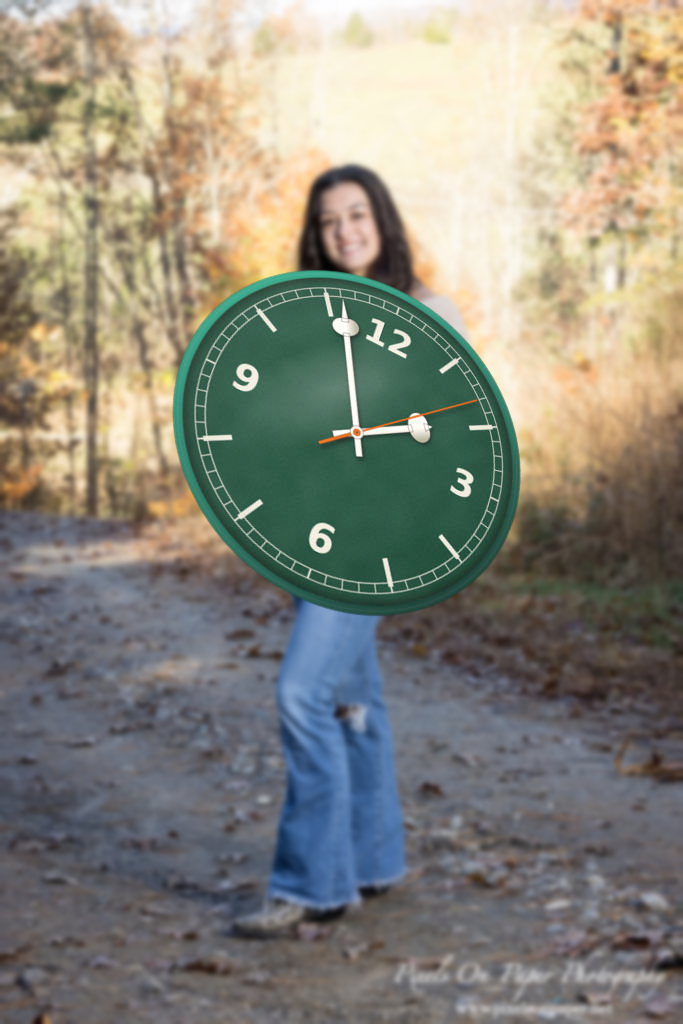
1:56:08
